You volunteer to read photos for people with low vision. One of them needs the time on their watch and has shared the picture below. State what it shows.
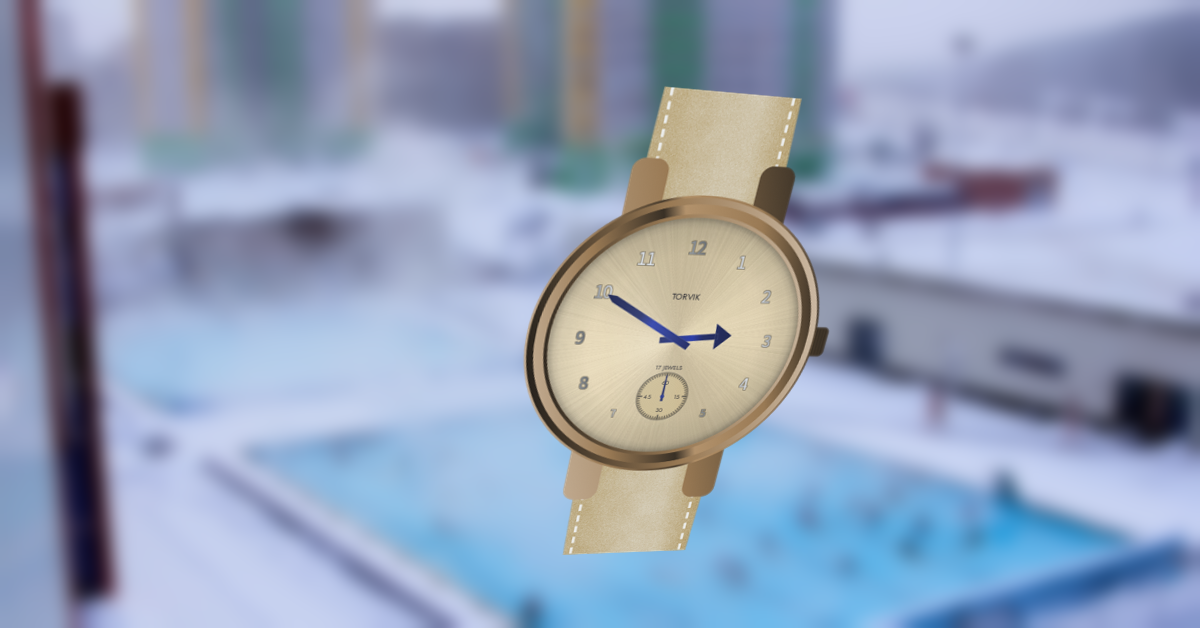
2:50
